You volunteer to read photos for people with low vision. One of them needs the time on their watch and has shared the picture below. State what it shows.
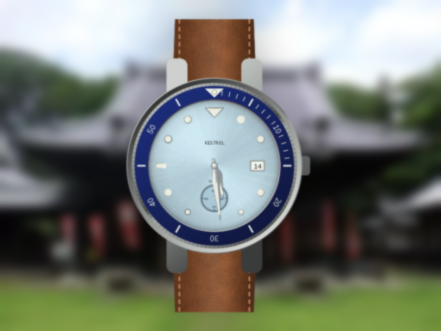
5:29
